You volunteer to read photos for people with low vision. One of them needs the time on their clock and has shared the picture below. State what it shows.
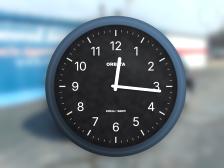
12:16
